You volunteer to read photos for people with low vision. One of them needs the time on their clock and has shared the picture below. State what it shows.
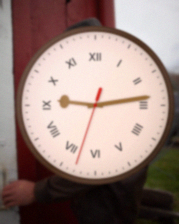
9:13:33
